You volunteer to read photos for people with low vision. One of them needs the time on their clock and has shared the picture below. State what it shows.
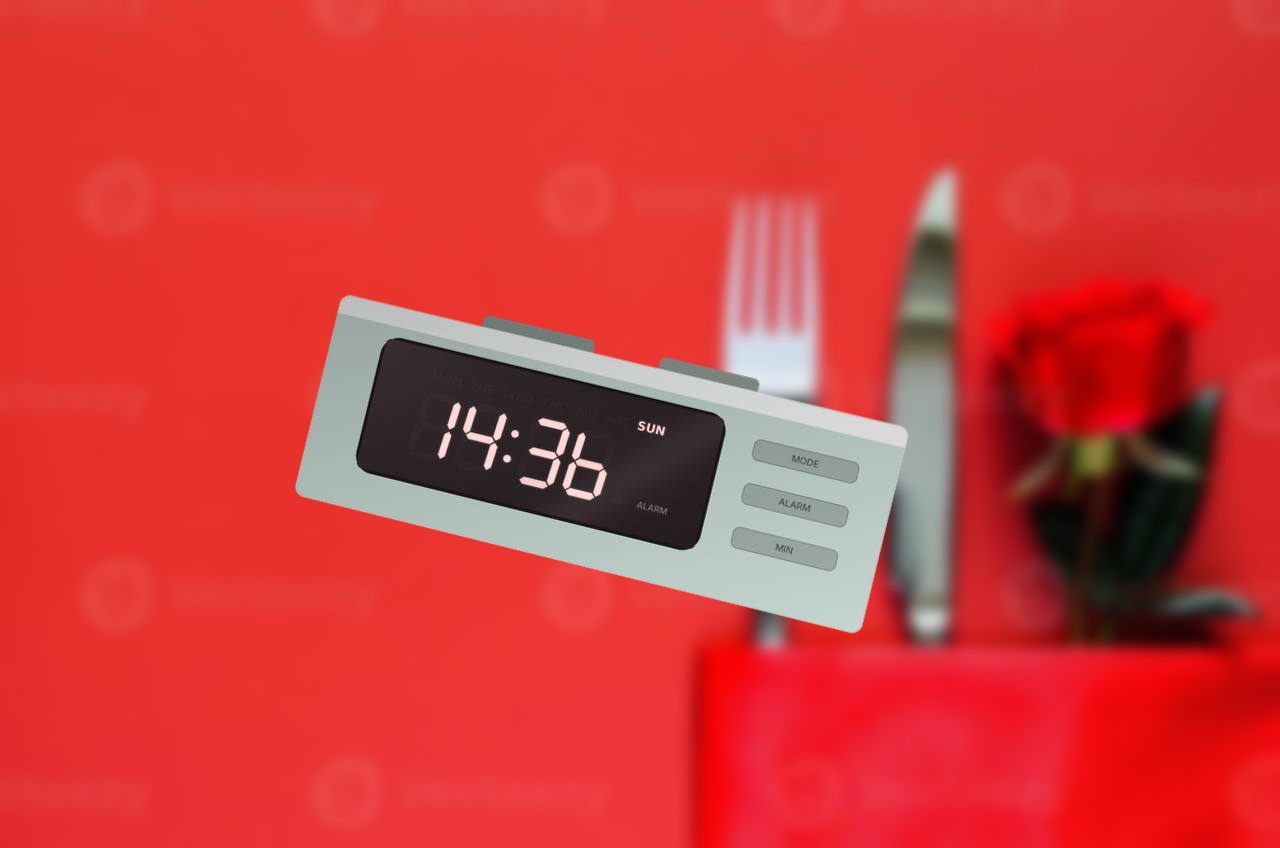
14:36
